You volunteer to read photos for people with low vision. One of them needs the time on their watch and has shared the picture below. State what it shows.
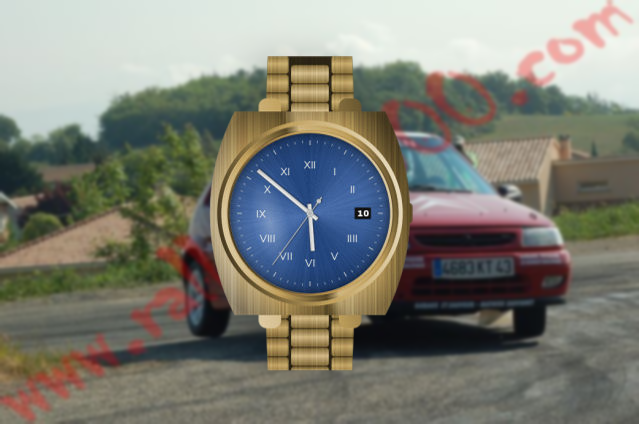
5:51:36
